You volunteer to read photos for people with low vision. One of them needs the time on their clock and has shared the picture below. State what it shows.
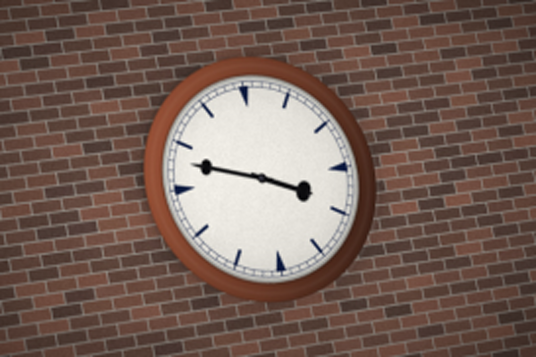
3:48
